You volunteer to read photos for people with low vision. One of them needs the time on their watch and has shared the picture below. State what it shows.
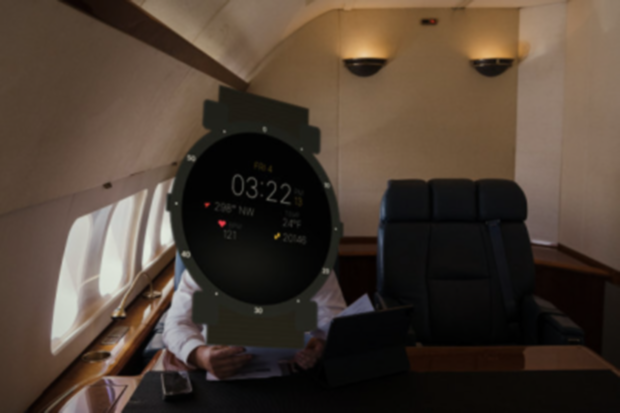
3:22
